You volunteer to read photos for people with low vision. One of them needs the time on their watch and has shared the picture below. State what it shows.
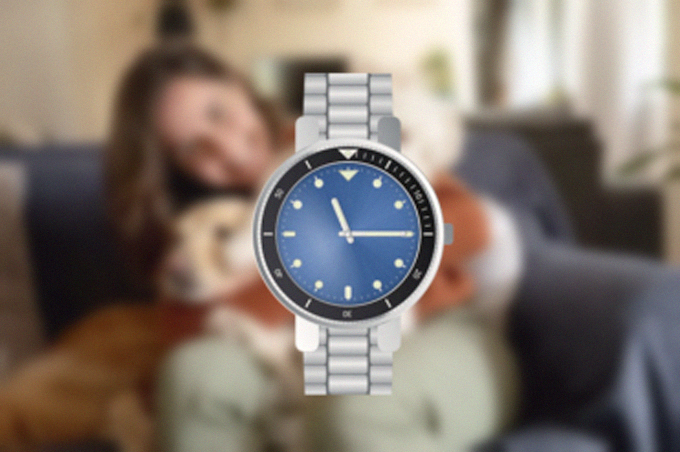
11:15
